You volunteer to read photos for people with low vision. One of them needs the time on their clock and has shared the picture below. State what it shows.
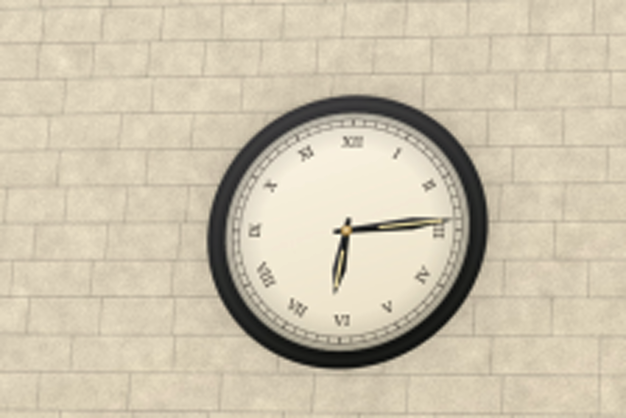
6:14
